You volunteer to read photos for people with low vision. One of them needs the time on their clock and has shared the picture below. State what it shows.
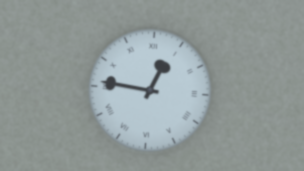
12:46
